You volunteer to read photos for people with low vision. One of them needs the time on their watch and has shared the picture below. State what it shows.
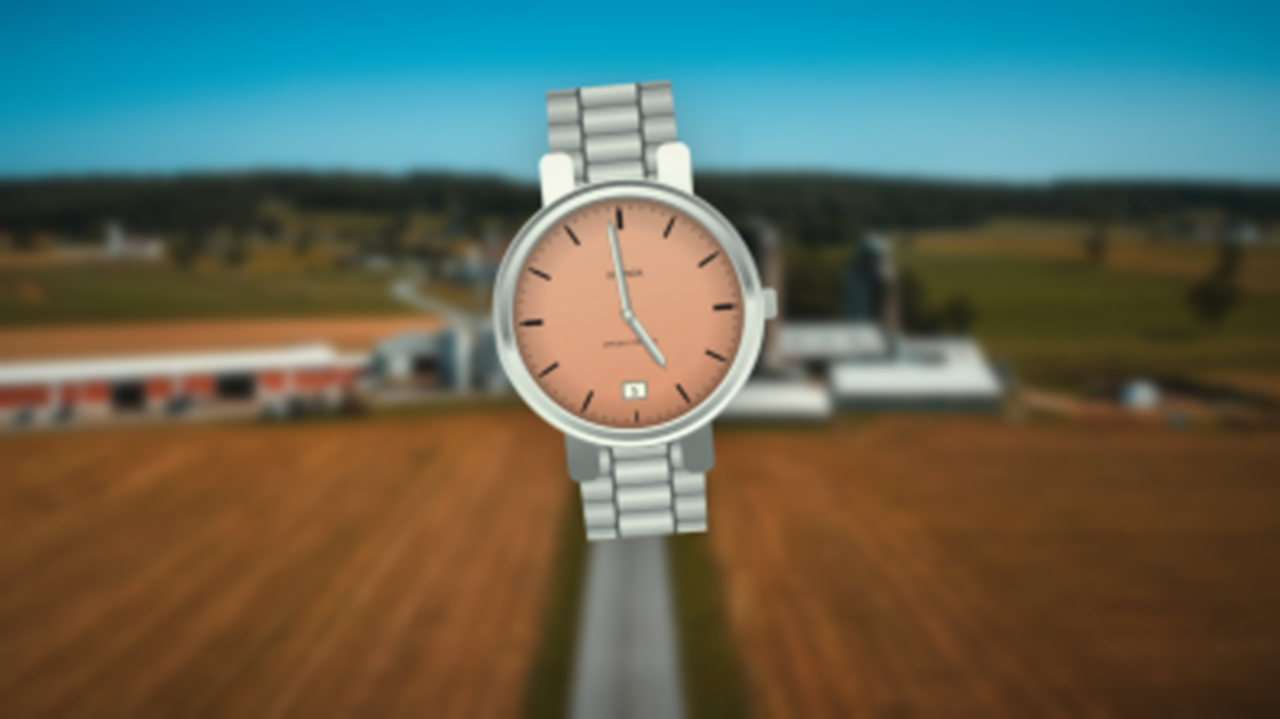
4:59
